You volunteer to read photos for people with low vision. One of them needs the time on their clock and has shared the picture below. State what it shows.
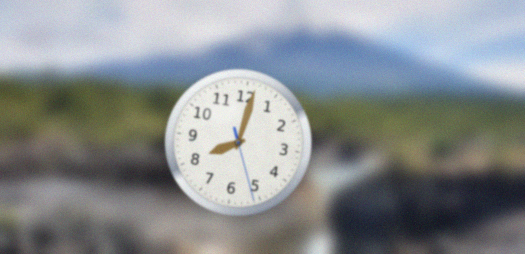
8:01:26
